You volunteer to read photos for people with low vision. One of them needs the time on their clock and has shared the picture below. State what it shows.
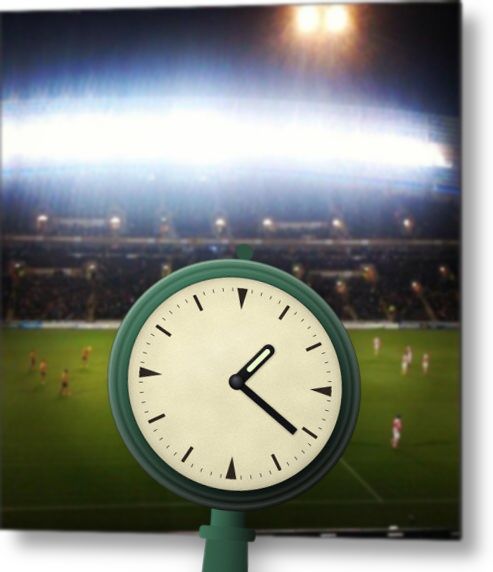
1:21
